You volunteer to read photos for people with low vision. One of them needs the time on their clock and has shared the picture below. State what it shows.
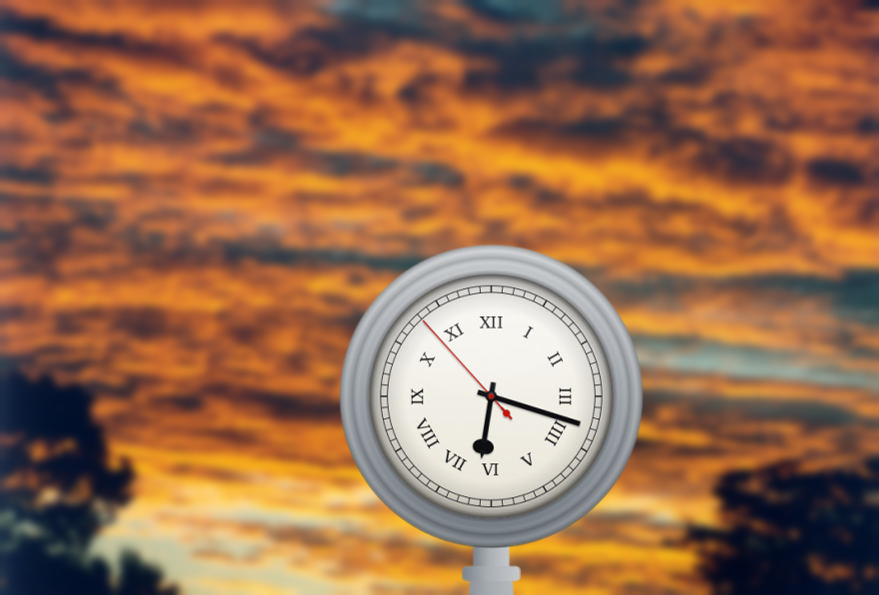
6:17:53
